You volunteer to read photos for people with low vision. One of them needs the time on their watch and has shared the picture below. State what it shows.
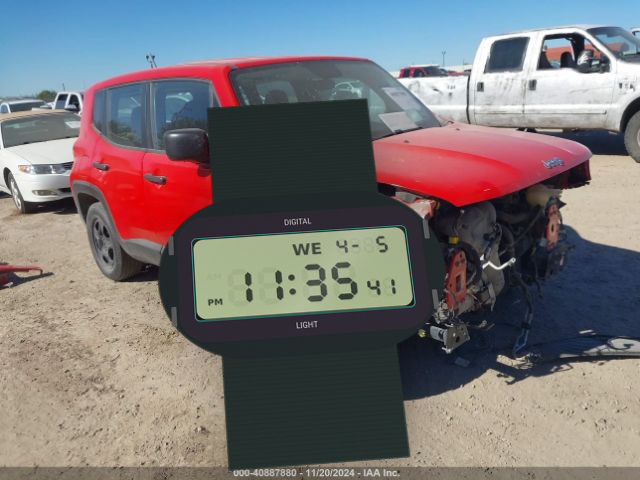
11:35:41
